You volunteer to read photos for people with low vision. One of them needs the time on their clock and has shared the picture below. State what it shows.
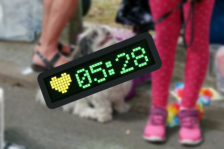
5:28
